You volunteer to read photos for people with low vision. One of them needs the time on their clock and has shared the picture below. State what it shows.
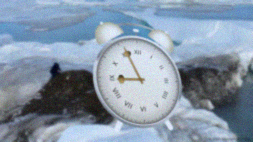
8:56
